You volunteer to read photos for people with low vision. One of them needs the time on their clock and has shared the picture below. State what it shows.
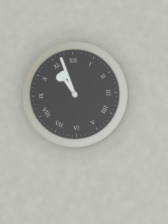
10:57
